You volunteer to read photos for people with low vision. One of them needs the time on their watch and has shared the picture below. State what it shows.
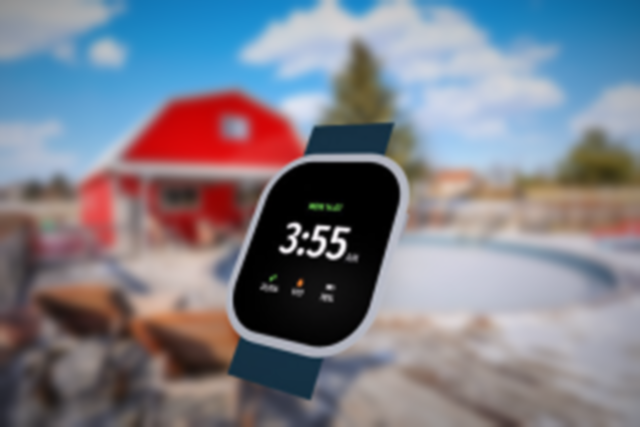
3:55
